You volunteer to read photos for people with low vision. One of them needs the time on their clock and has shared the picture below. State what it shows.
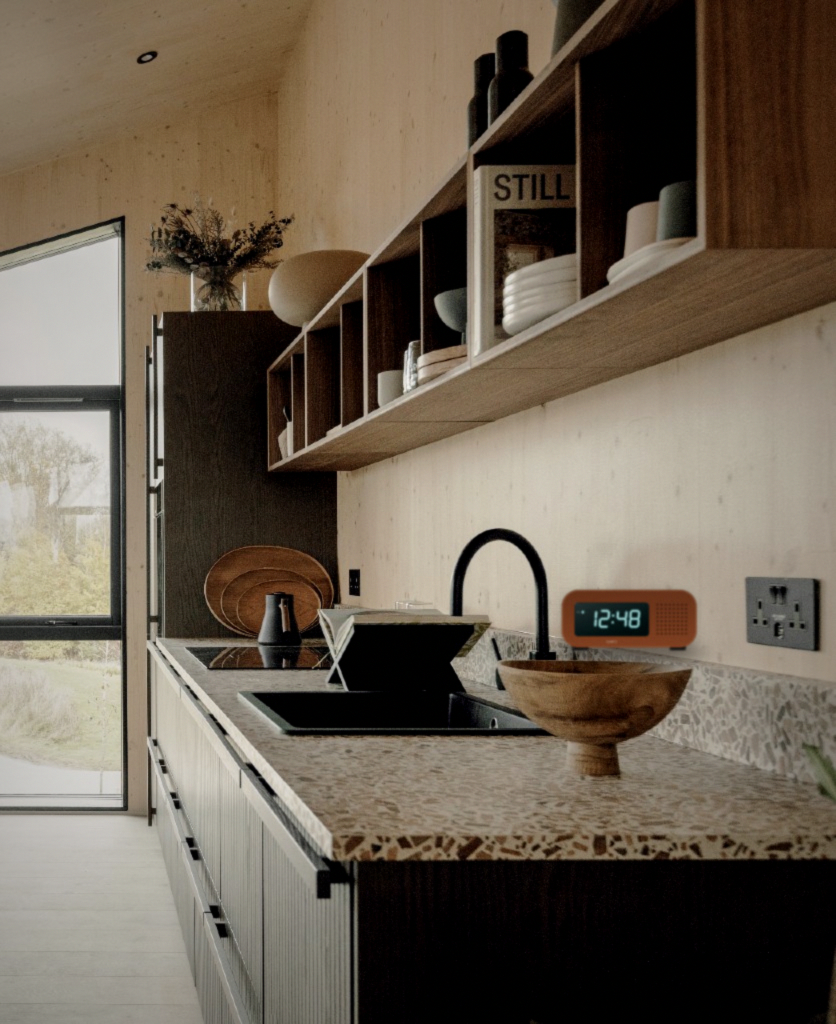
12:48
